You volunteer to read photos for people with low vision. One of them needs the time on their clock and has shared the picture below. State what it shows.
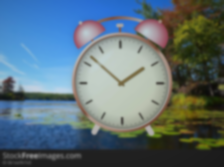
1:52
